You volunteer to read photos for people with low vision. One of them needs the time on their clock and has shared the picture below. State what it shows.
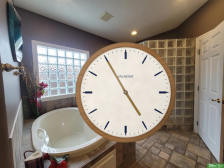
4:55
